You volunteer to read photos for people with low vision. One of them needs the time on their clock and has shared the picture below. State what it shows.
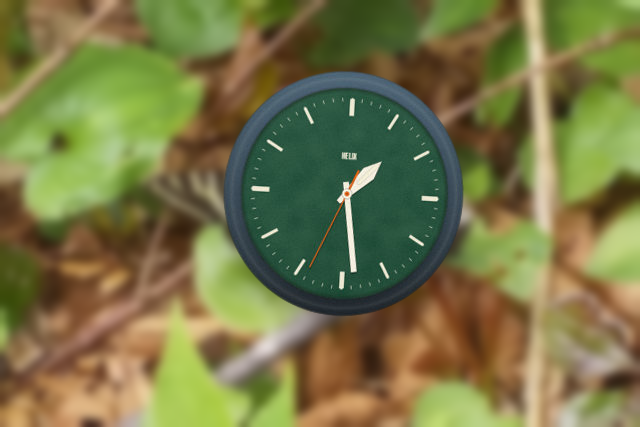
1:28:34
